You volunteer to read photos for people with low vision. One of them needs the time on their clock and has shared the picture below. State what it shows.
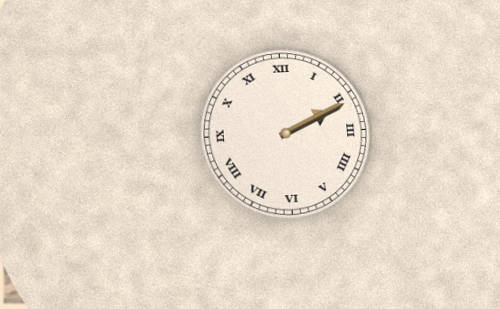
2:11
